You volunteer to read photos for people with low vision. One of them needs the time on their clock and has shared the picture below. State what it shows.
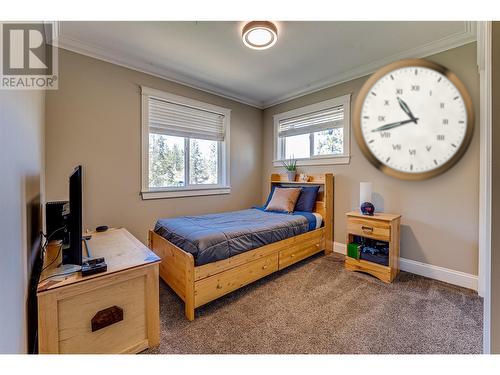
10:42
